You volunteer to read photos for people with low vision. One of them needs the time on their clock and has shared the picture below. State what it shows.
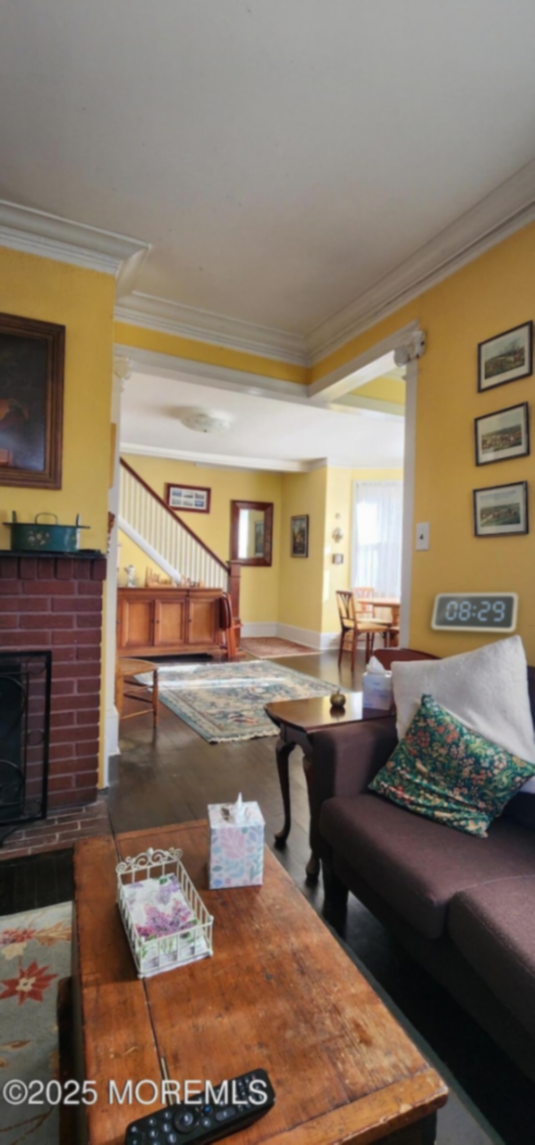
8:29
